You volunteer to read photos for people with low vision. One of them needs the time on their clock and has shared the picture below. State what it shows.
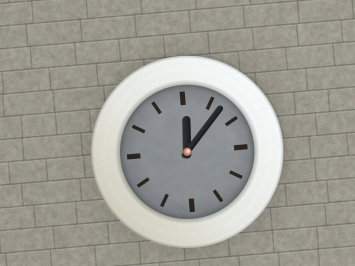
12:07
